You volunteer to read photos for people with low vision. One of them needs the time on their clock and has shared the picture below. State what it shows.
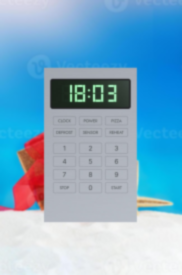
18:03
